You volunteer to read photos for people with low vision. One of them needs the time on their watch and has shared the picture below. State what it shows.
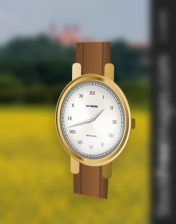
1:42
